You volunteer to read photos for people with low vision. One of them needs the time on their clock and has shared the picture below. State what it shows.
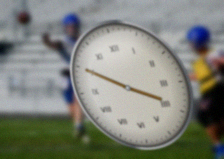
3:50
